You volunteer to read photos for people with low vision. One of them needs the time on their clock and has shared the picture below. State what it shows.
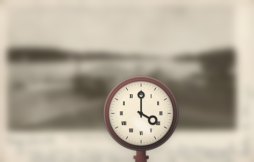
4:00
